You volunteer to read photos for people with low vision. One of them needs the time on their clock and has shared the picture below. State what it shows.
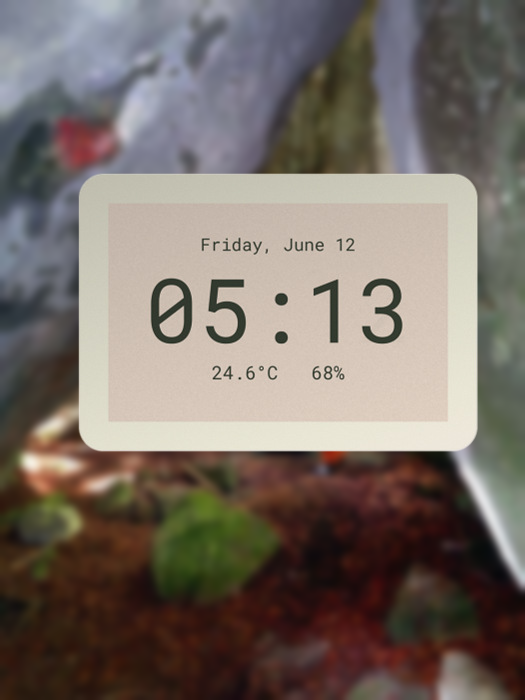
5:13
